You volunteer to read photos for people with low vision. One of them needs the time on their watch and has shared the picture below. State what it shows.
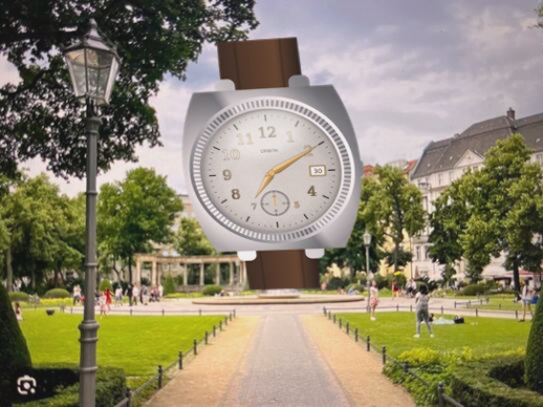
7:10
